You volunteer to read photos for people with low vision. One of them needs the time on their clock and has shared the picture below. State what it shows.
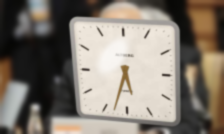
5:33
